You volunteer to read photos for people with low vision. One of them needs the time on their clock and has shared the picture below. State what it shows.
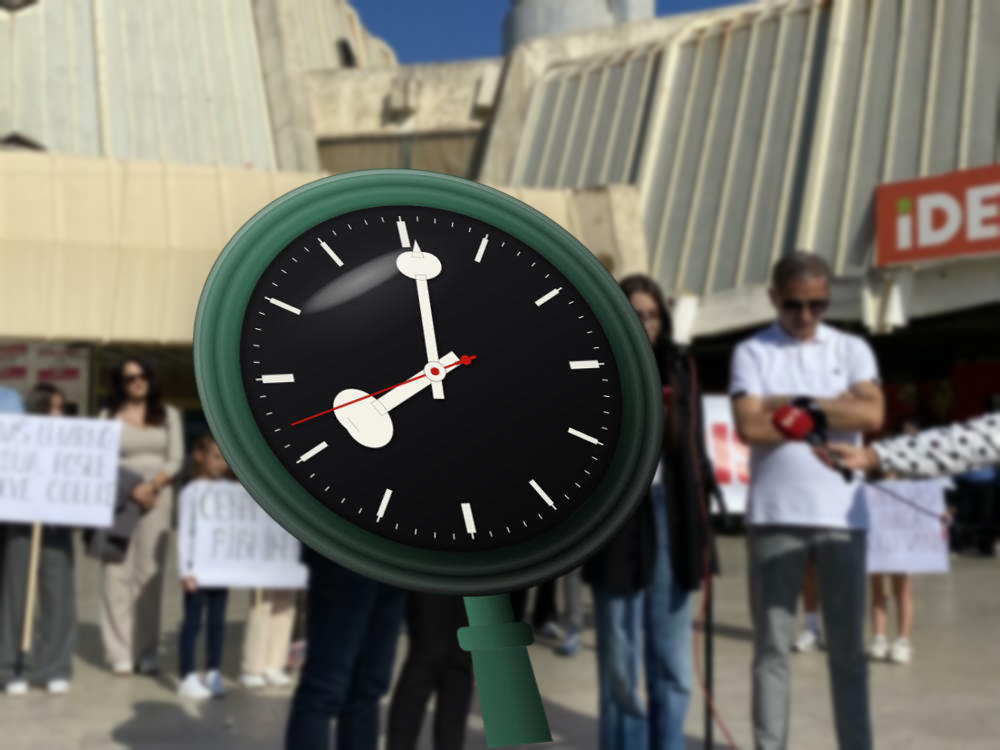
8:00:42
